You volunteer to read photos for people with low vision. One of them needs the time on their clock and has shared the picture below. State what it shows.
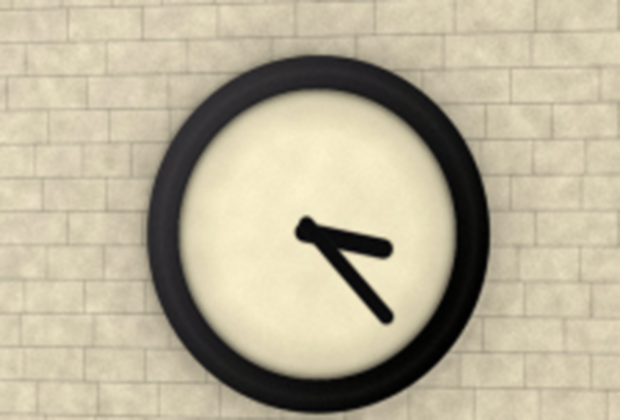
3:23
